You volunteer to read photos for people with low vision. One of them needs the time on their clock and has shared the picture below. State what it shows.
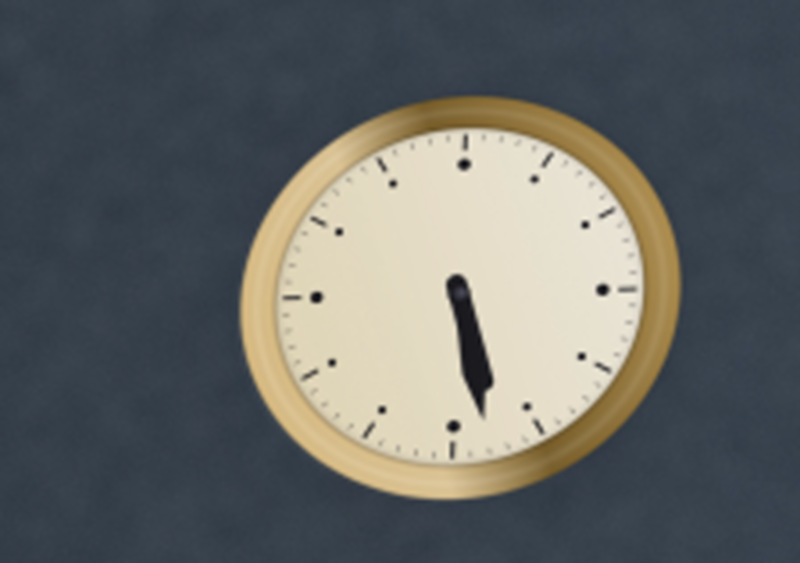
5:28
